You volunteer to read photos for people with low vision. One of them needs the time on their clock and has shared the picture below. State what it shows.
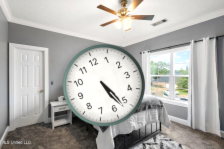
5:27
